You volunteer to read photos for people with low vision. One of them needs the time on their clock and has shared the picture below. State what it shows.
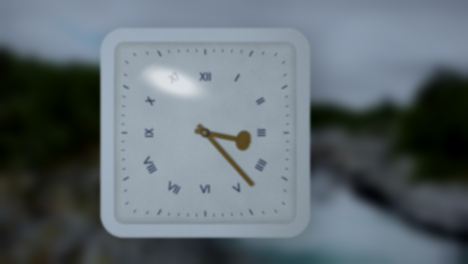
3:23
